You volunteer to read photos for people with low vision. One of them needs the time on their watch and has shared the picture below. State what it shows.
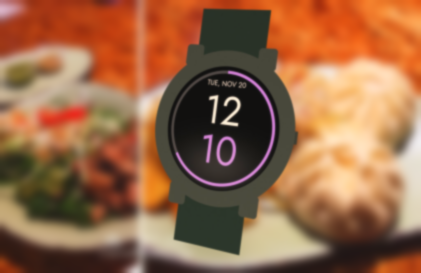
12:10
